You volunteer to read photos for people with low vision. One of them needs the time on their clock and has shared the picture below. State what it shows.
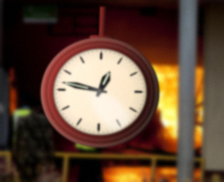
12:47
